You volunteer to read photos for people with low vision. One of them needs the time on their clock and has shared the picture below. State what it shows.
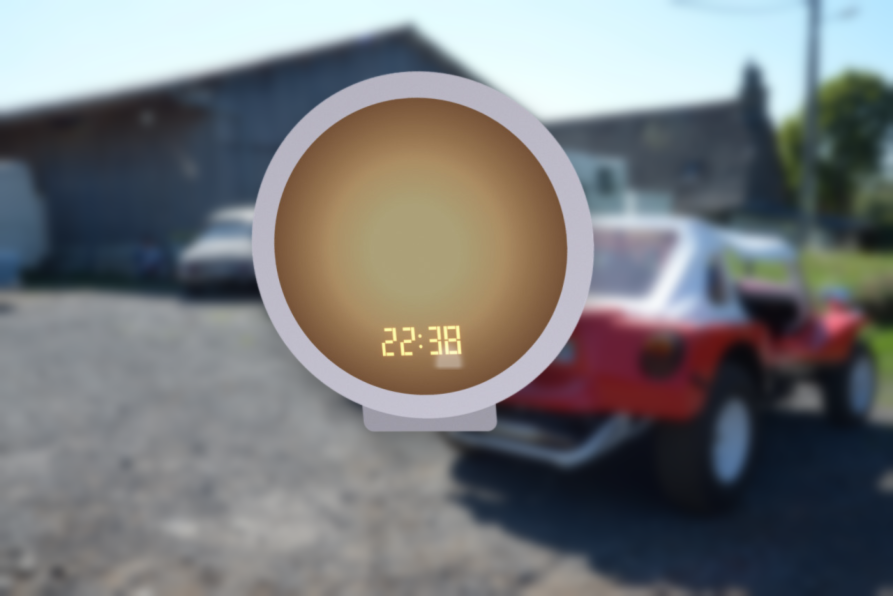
22:38
